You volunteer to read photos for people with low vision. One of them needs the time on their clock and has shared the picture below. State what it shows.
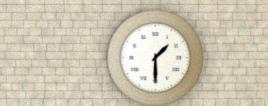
1:30
